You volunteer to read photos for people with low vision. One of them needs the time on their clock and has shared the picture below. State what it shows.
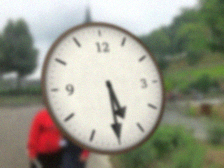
5:30
